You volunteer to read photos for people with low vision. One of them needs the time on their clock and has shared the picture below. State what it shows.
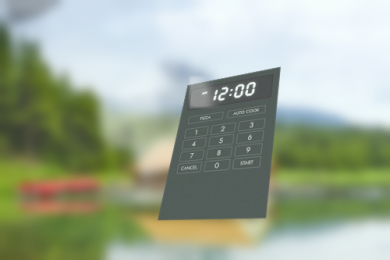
12:00
